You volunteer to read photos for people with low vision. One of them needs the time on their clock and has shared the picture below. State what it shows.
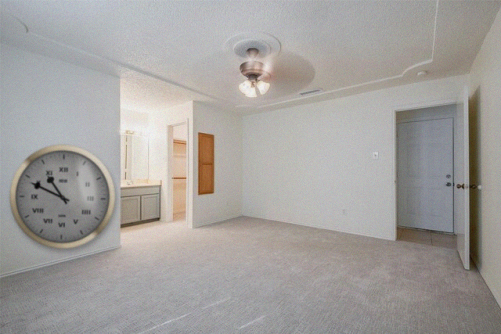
10:49
